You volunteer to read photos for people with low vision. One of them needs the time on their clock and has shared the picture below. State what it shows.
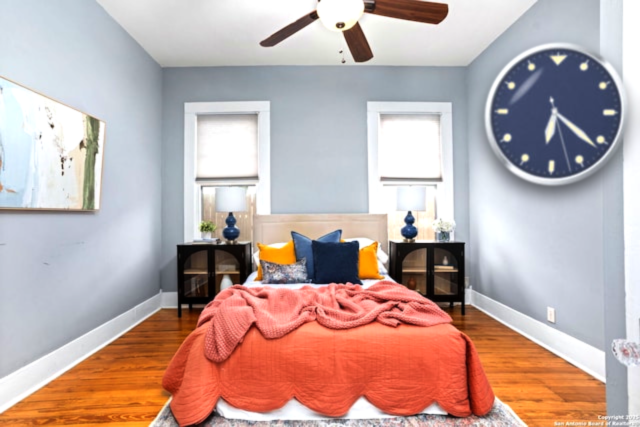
6:21:27
